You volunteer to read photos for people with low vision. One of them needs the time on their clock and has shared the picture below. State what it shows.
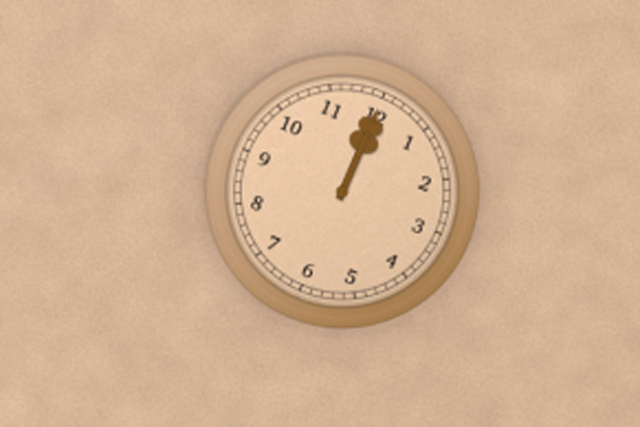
12:00
